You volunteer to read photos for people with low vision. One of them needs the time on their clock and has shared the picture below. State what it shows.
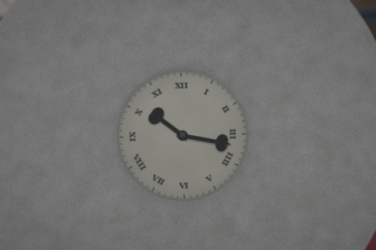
10:17
